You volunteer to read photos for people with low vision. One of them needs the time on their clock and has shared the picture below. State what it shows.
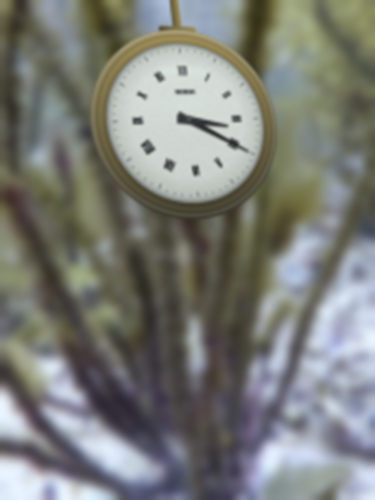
3:20
